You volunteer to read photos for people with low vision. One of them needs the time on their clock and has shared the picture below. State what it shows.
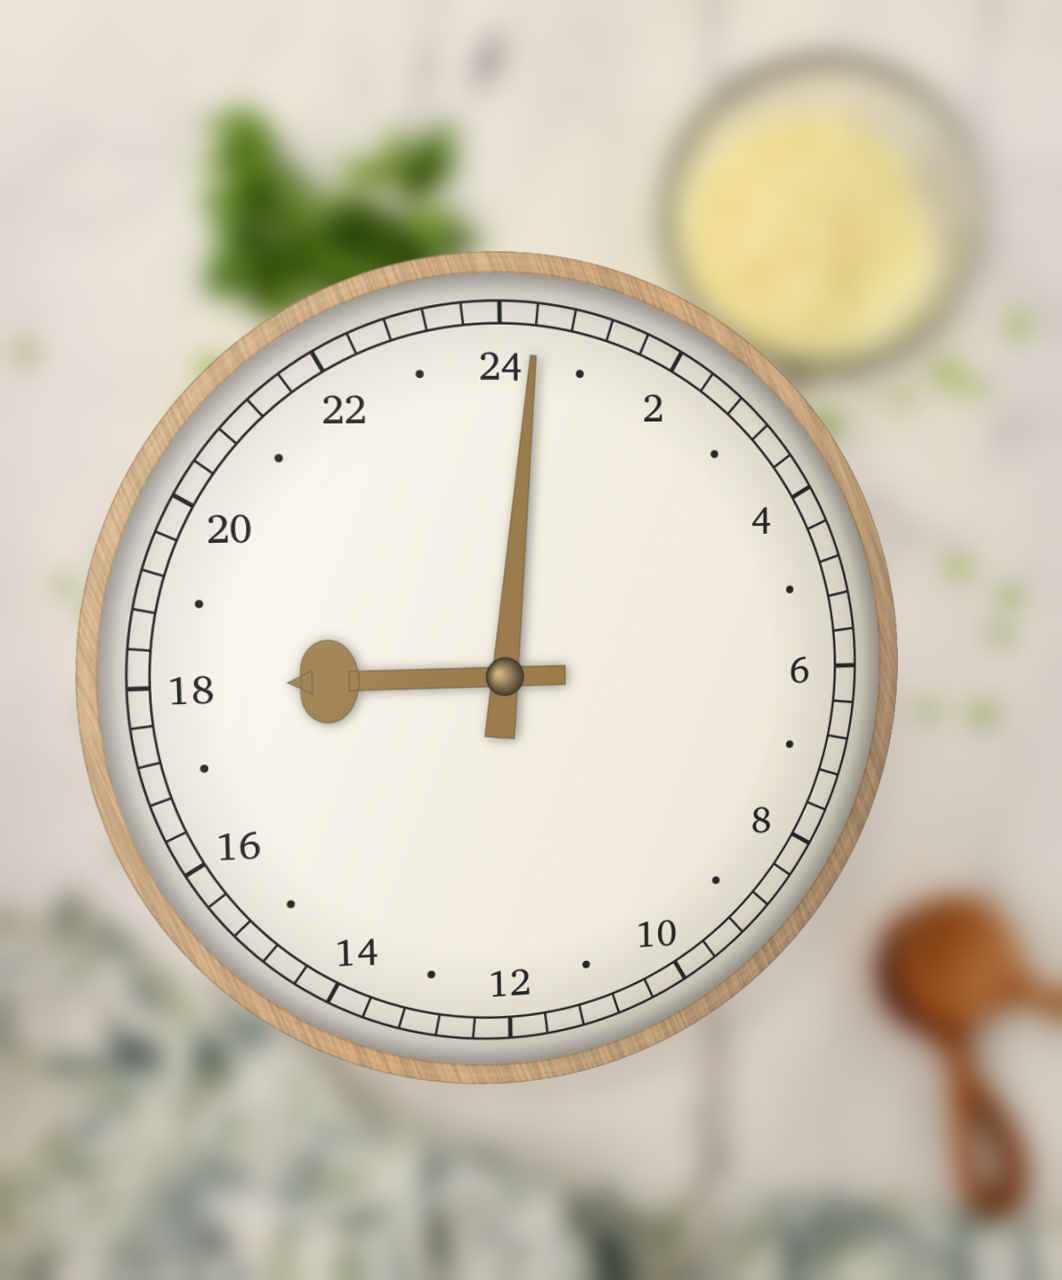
18:01
